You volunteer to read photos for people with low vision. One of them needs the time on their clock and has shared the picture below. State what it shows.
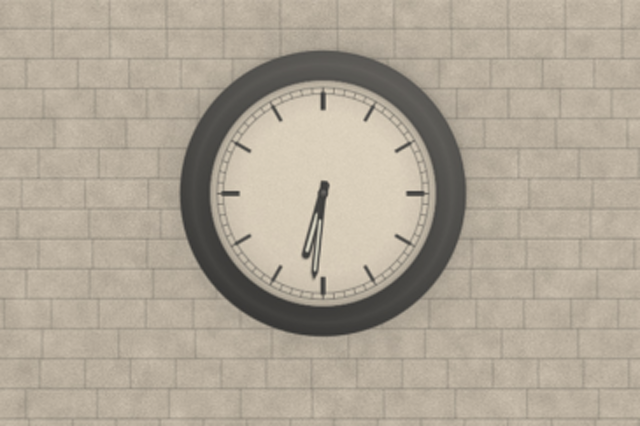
6:31
